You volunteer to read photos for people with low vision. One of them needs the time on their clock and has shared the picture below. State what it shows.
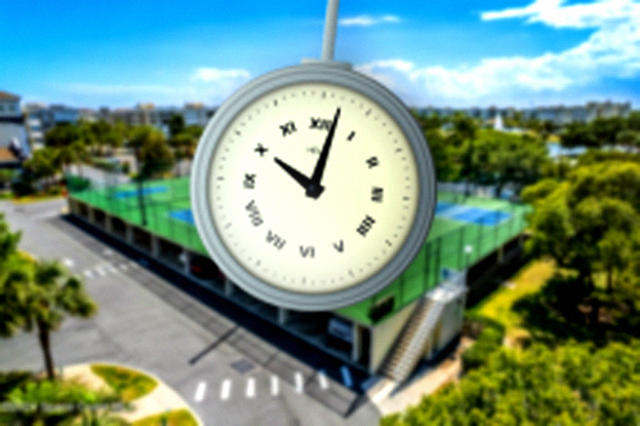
10:02
